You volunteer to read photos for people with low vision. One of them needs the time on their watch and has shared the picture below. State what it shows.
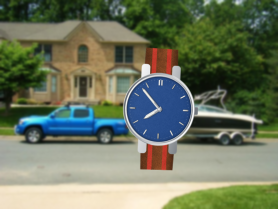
7:53
